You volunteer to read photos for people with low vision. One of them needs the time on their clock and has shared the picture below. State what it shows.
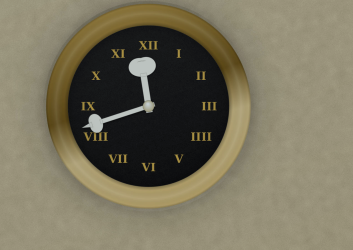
11:42
